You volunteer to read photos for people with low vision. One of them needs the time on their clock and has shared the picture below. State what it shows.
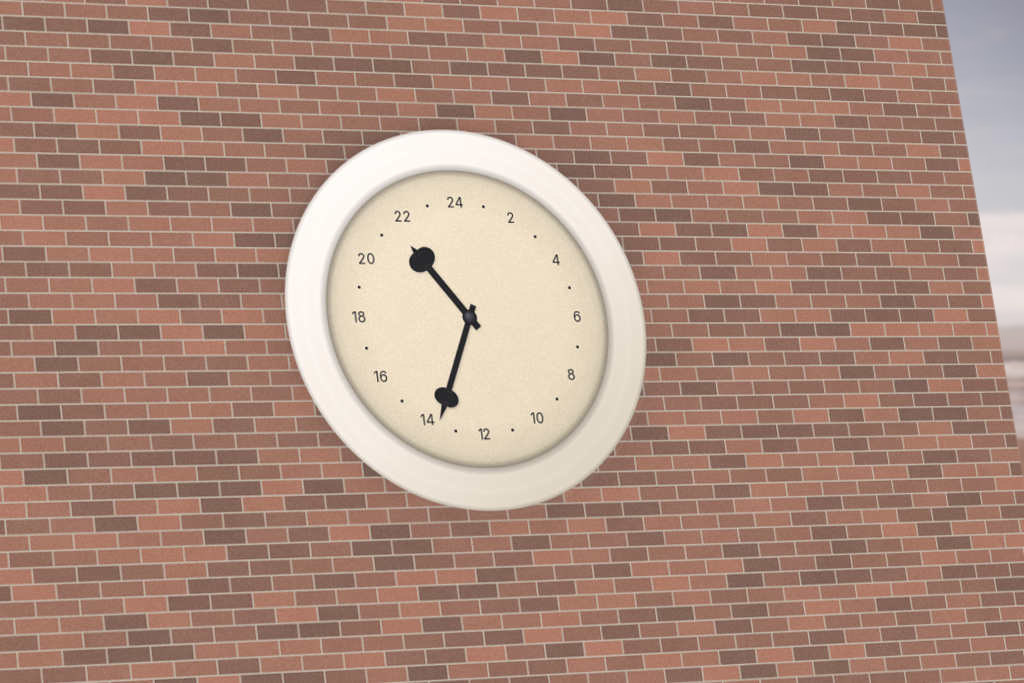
21:34
